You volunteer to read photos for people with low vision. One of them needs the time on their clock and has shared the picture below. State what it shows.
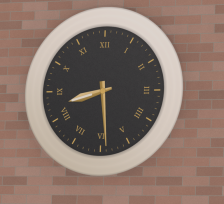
8:29
